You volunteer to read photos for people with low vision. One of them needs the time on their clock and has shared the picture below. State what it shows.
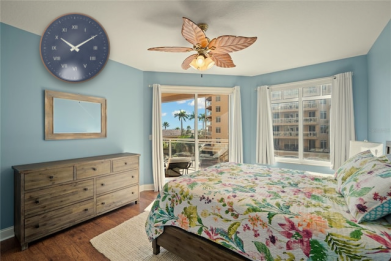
10:10
